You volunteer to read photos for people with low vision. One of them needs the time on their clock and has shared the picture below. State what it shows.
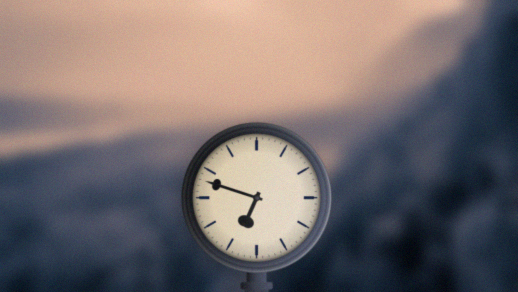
6:48
